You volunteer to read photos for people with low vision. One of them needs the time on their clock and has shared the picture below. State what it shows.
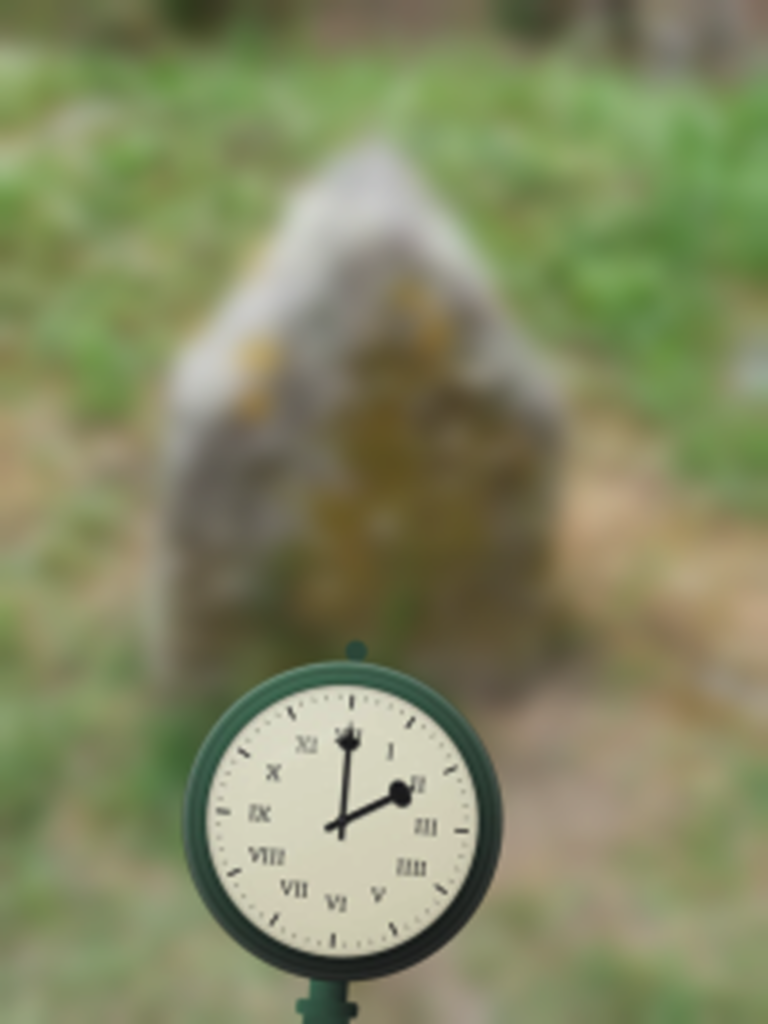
2:00
